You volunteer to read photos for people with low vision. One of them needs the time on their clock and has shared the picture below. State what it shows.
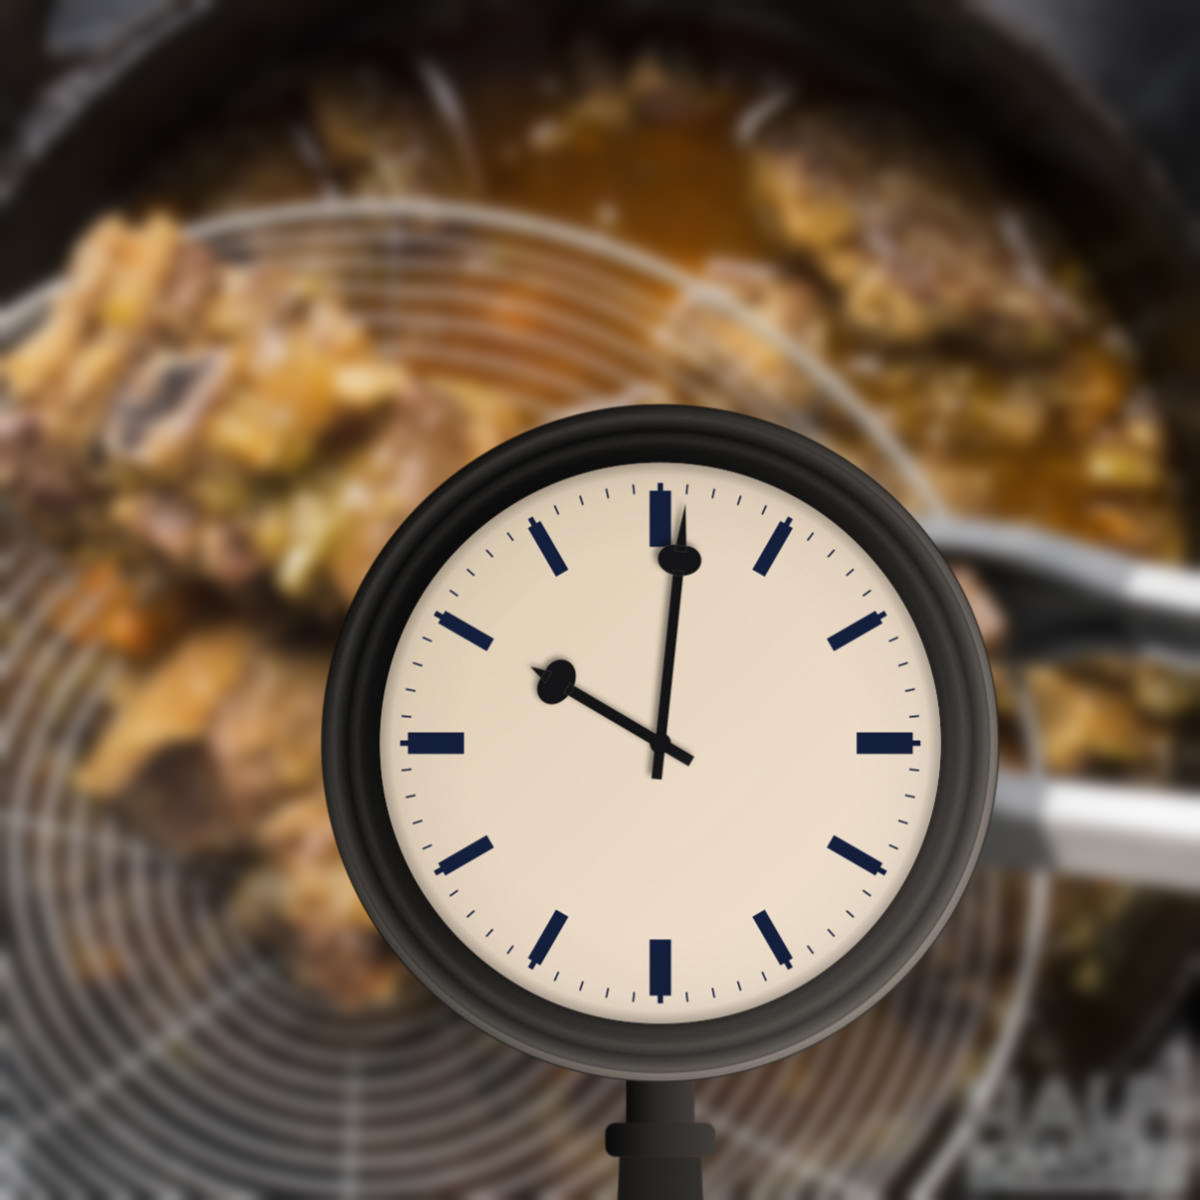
10:01
